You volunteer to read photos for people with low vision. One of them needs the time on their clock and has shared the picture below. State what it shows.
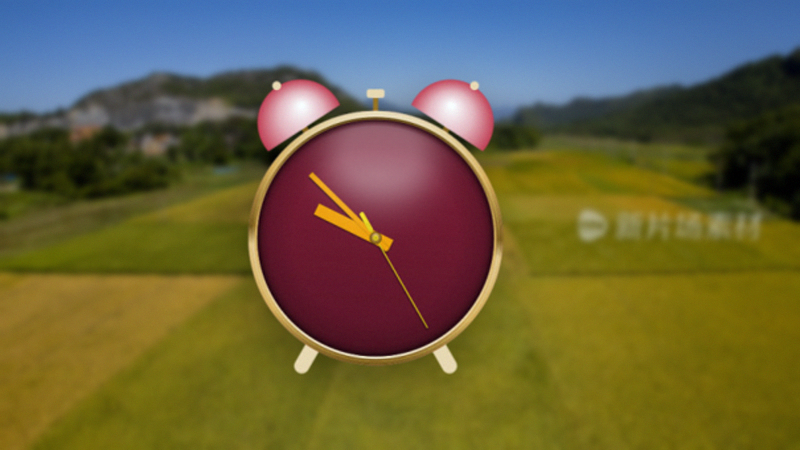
9:52:25
